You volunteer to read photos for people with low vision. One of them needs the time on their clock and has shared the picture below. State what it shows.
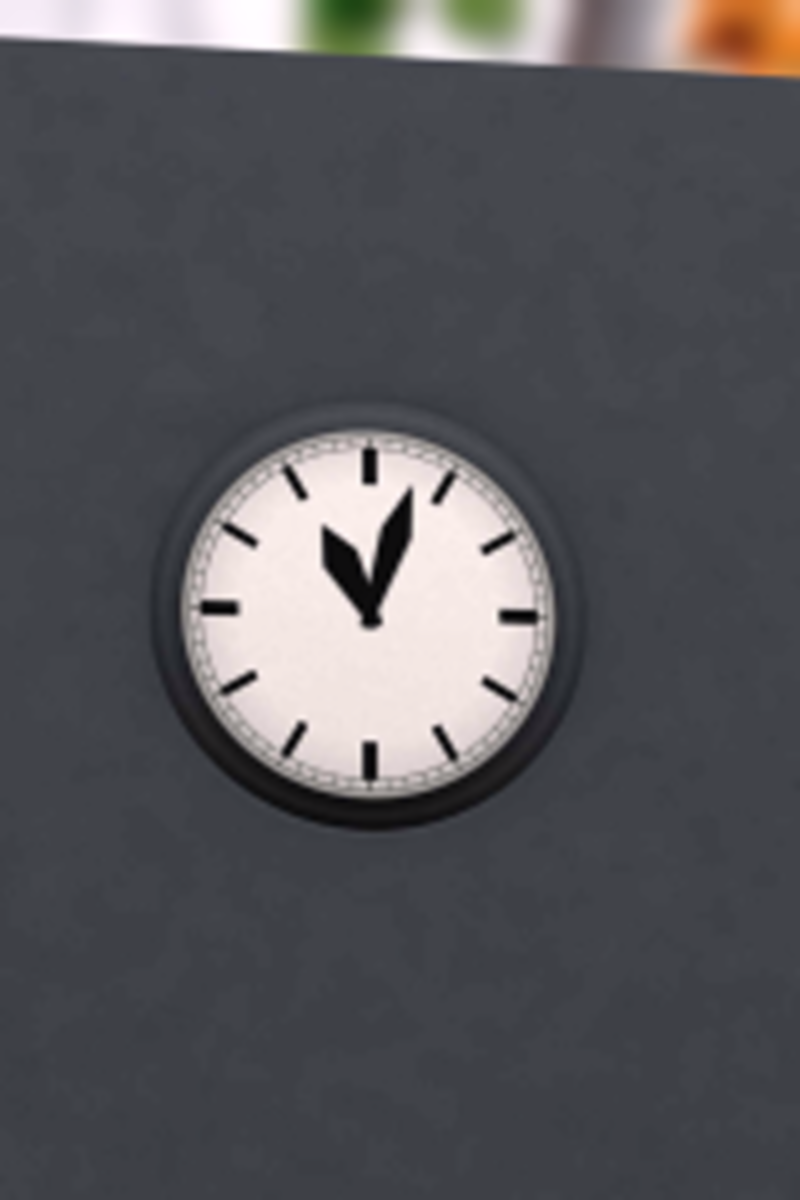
11:03
